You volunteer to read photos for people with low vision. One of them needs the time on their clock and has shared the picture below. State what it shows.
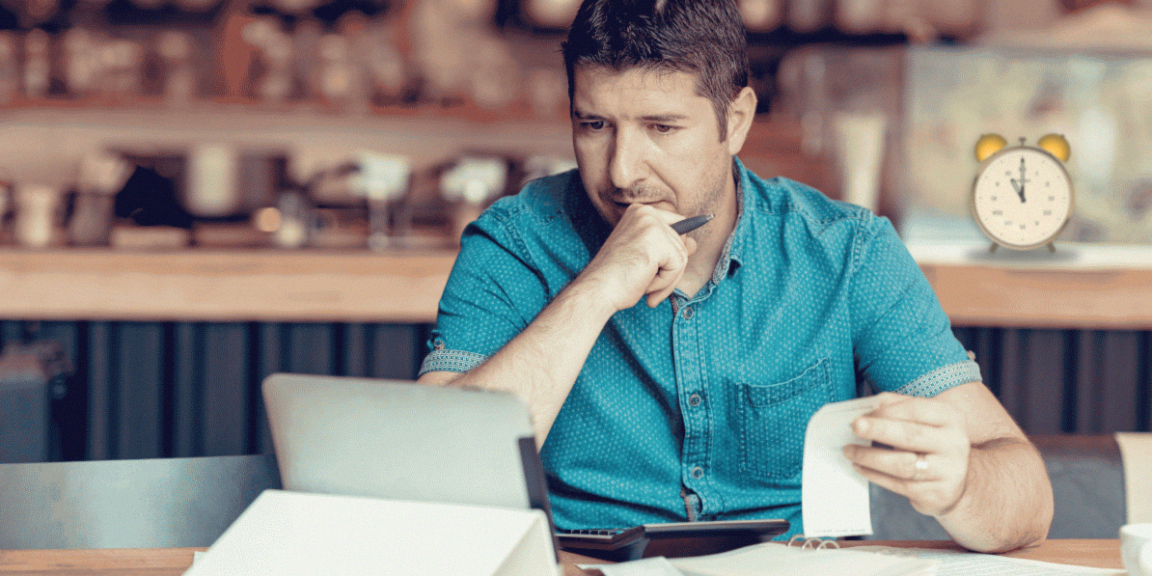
11:00
